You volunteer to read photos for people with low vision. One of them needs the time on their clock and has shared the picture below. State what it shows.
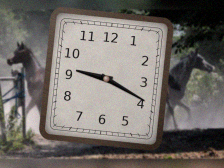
9:19
